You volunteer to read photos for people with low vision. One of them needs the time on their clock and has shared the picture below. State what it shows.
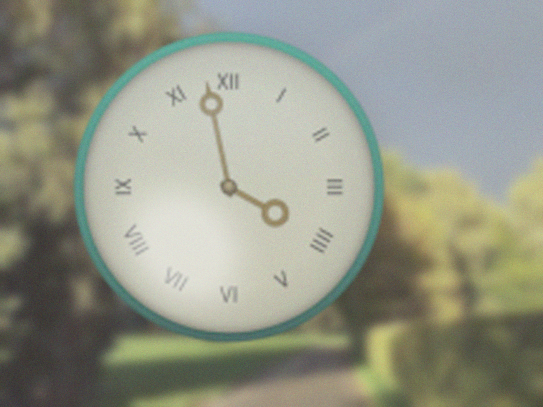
3:58
